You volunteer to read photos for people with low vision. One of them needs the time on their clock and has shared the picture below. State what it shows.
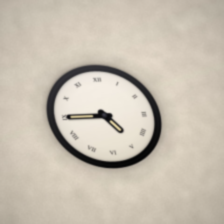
4:45
